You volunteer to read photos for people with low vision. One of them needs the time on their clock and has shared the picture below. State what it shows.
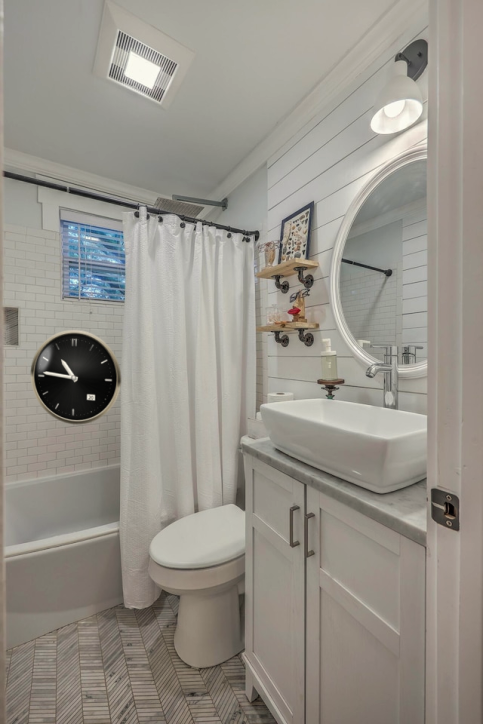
10:46
